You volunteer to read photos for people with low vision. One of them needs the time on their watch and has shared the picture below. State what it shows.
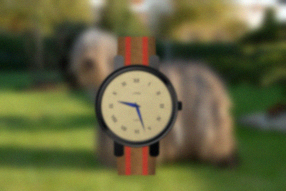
9:27
